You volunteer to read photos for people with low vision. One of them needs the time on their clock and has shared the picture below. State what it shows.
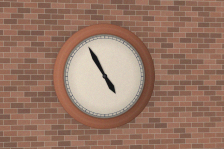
4:55
